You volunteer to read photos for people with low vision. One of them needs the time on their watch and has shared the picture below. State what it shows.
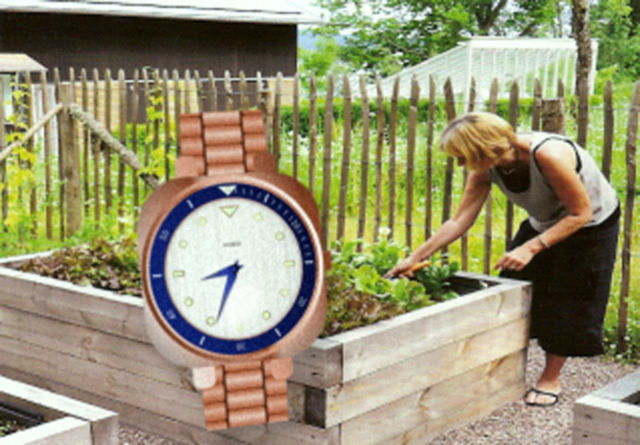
8:34
